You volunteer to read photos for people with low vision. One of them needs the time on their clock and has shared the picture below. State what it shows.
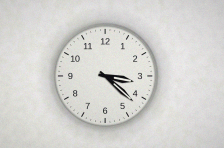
3:22
